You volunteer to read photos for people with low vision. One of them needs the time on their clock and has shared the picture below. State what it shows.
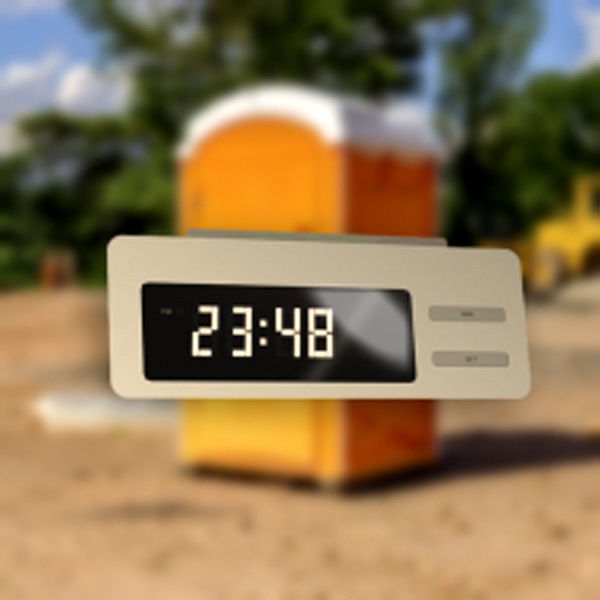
23:48
